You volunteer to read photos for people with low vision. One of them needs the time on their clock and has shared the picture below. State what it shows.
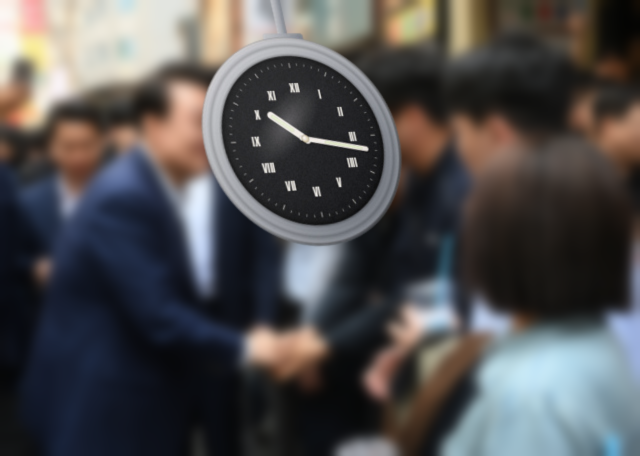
10:17
